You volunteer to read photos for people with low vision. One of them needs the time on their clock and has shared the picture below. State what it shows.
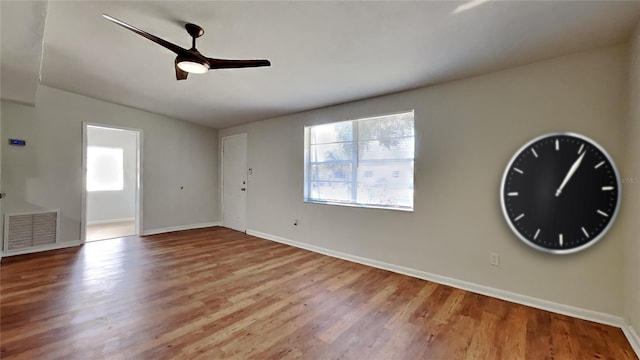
1:06
